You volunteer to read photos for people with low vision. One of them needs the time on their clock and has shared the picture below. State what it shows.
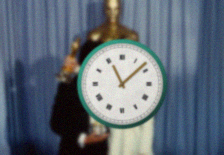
11:08
